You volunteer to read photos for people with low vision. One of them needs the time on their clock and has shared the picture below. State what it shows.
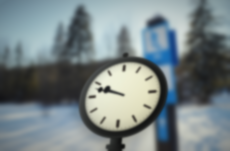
9:48
